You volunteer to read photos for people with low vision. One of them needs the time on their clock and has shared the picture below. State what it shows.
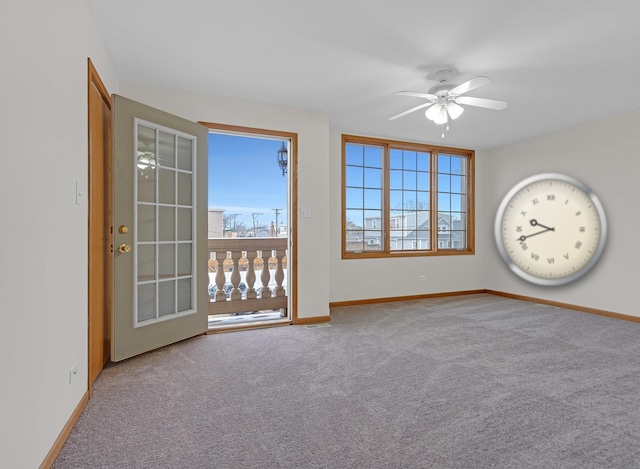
9:42
